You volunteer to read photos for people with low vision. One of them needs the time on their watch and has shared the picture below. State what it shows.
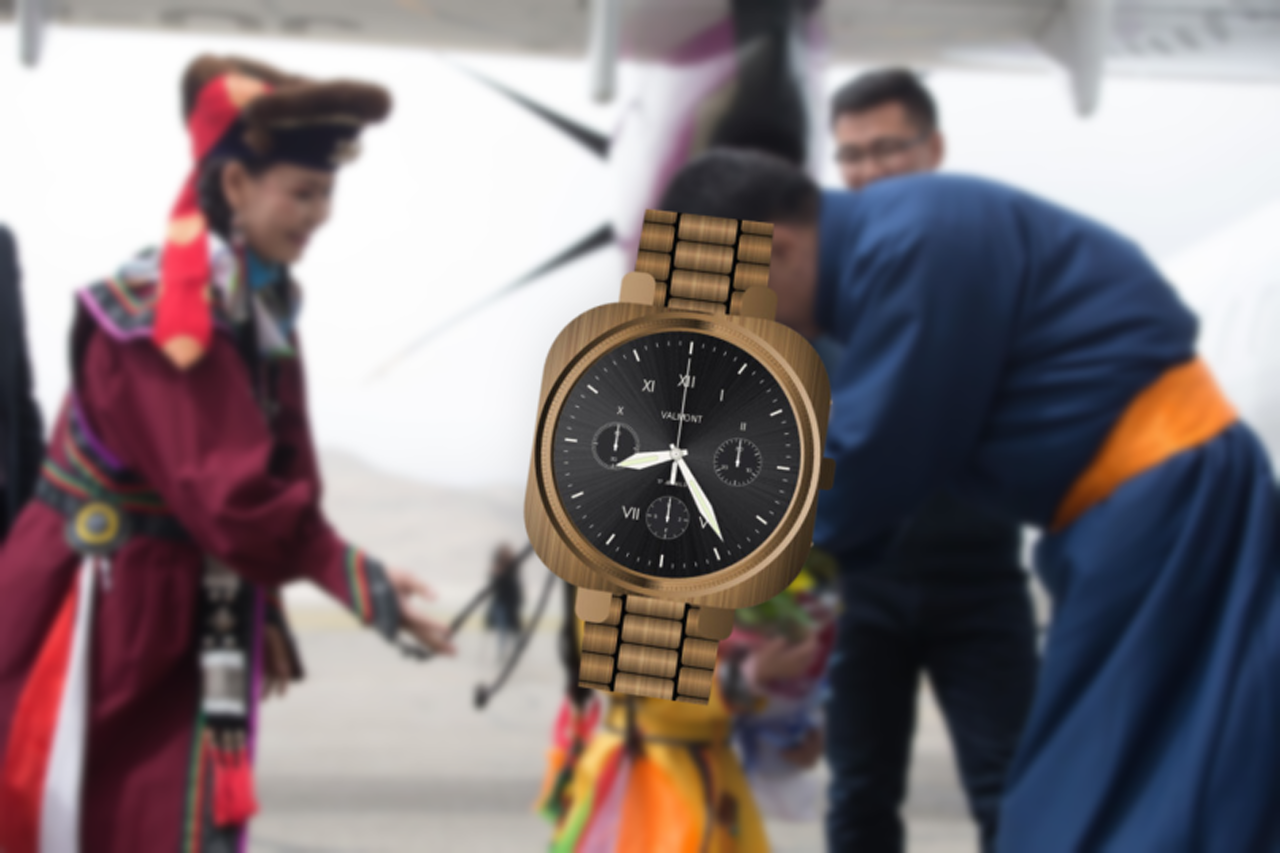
8:24
